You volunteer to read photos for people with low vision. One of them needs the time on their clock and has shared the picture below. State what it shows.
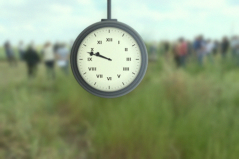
9:48
